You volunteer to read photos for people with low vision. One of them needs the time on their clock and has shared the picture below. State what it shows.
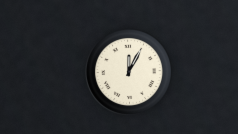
12:05
